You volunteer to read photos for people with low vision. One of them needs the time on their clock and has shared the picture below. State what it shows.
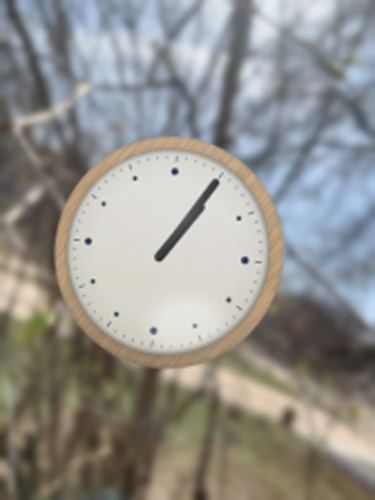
1:05
